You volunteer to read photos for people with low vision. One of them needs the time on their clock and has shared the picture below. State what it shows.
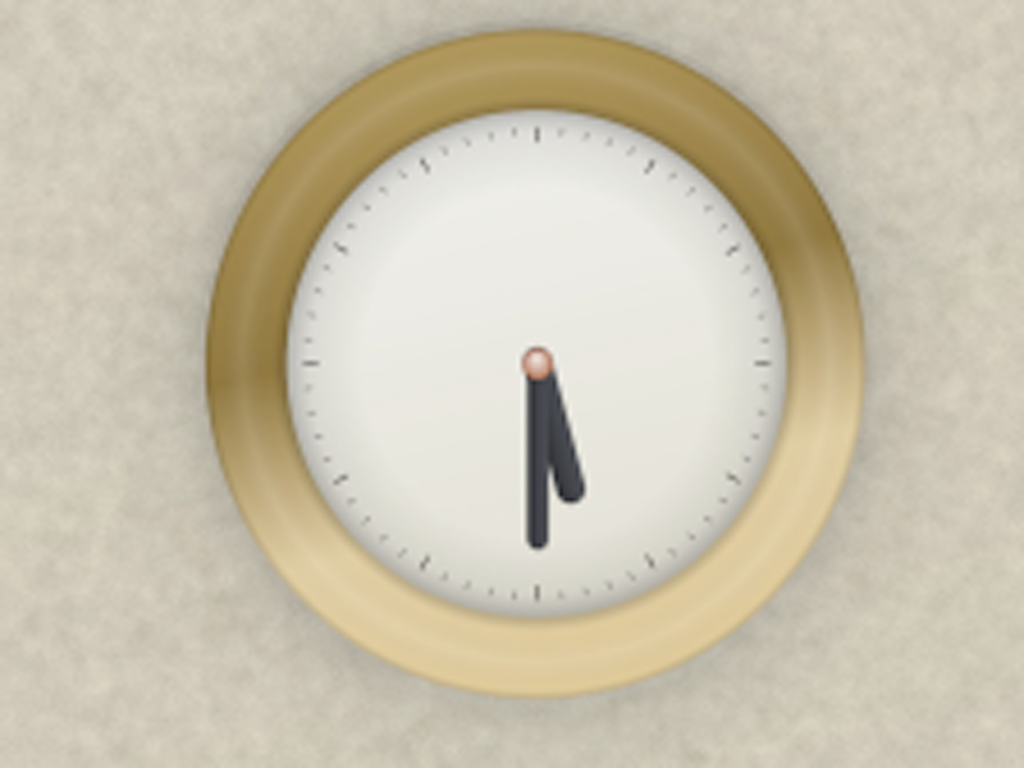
5:30
